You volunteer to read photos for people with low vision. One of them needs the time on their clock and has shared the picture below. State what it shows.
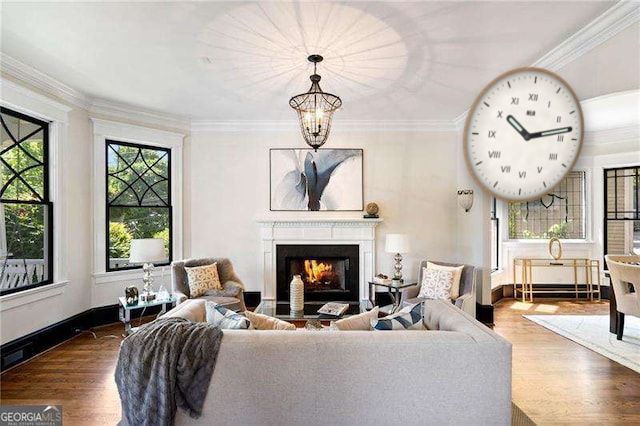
10:13
